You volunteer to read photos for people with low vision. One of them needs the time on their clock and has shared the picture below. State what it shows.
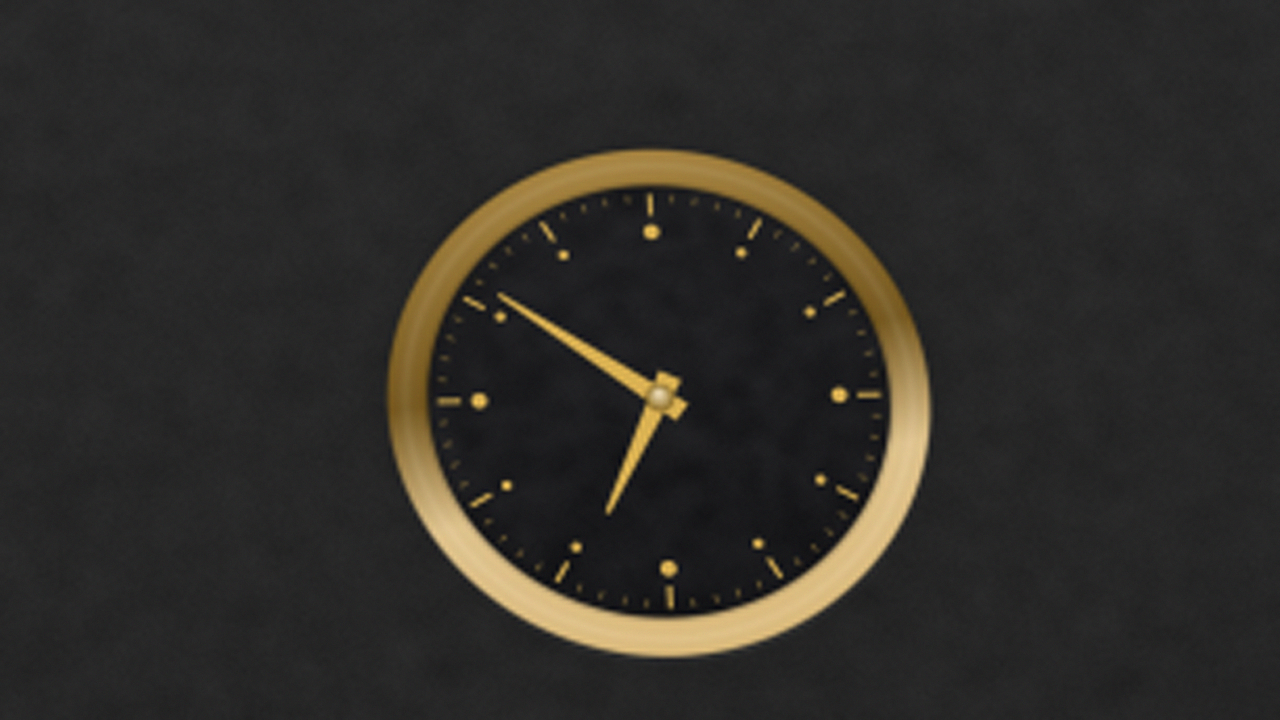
6:51
